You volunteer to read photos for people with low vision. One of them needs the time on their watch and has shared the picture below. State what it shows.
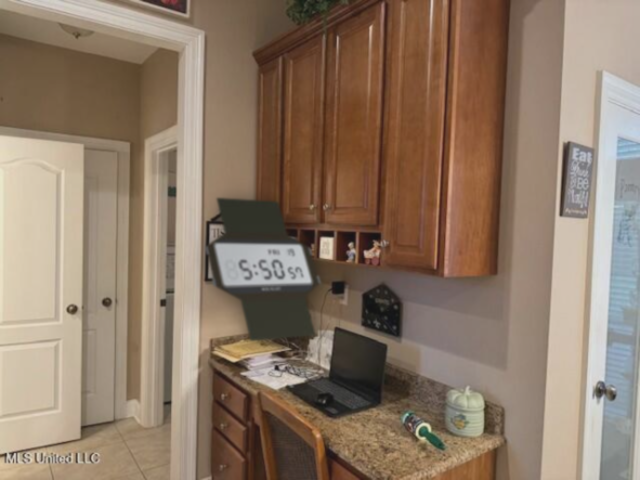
5:50:57
